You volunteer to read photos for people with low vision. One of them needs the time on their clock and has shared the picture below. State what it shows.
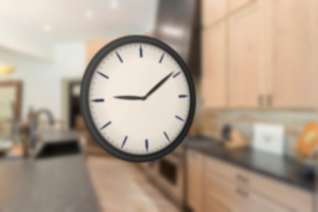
9:09
